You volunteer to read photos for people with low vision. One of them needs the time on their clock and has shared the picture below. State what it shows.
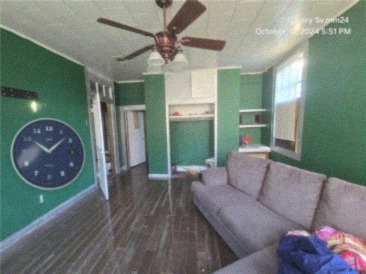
10:08
